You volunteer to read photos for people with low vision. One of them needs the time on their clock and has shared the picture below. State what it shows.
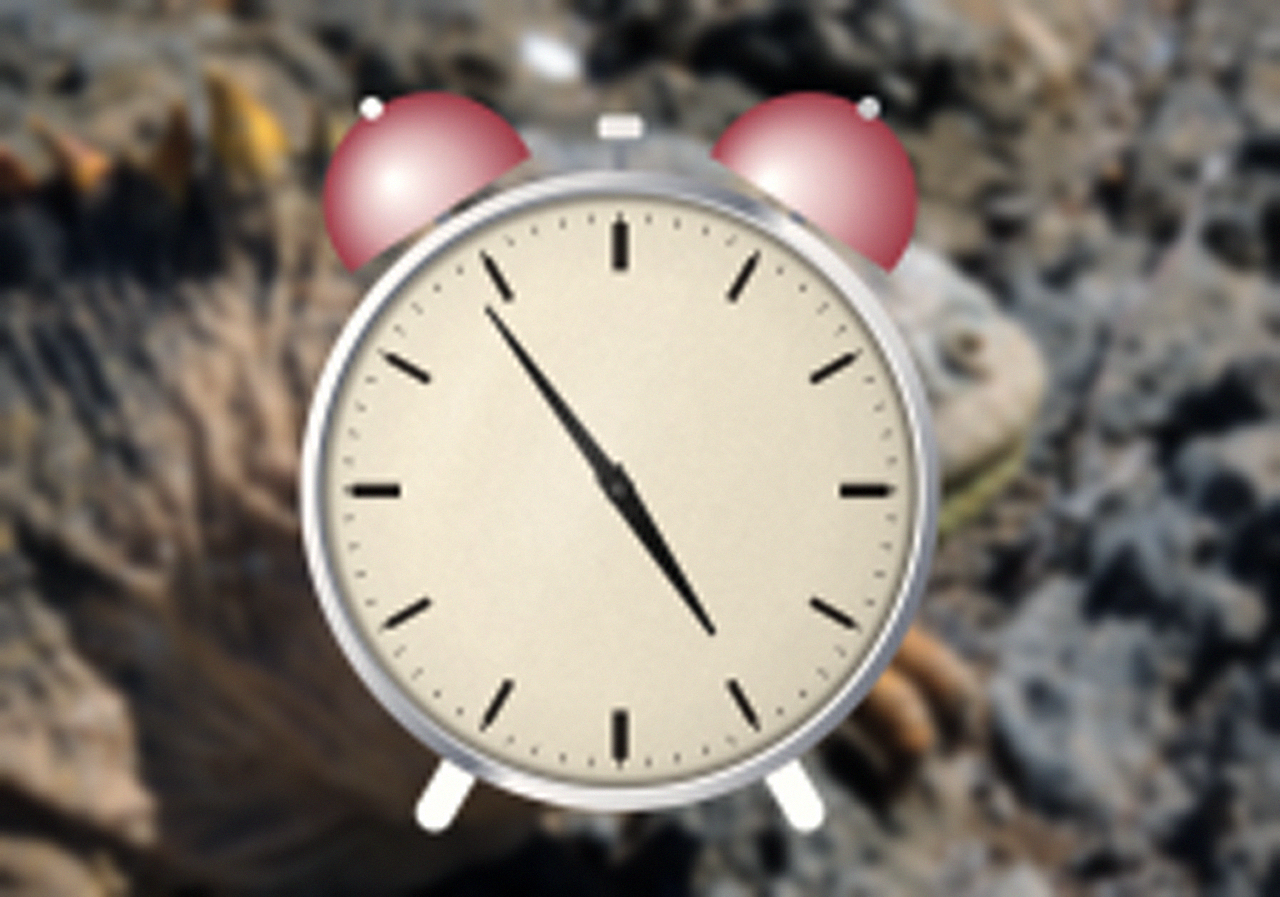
4:54
